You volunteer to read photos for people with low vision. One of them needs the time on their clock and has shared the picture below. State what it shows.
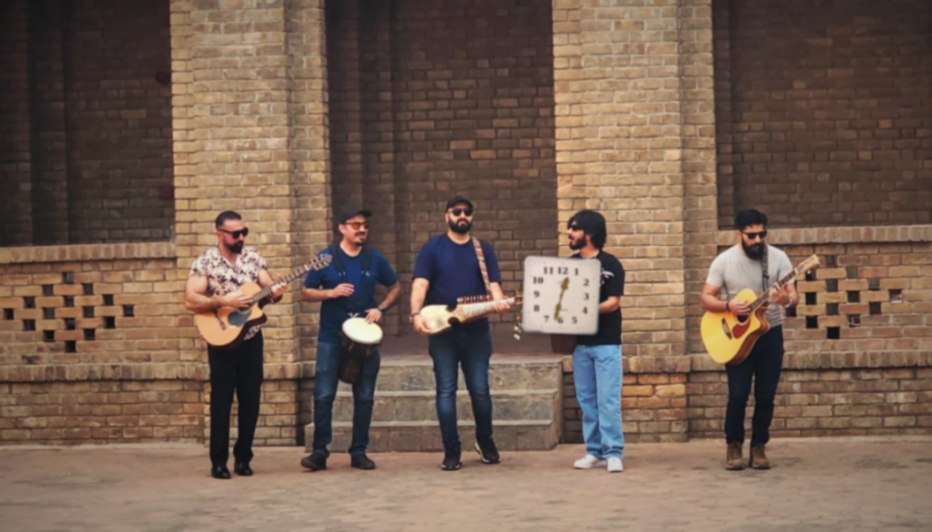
12:32
